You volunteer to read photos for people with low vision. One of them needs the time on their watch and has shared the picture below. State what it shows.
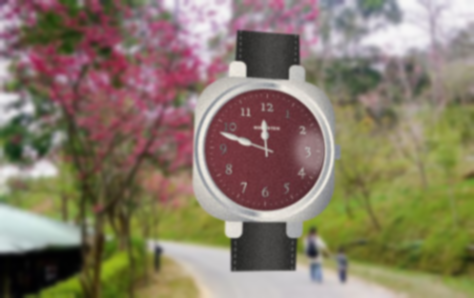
11:48
